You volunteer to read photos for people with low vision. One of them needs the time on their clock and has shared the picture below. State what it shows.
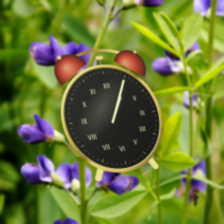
1:05
